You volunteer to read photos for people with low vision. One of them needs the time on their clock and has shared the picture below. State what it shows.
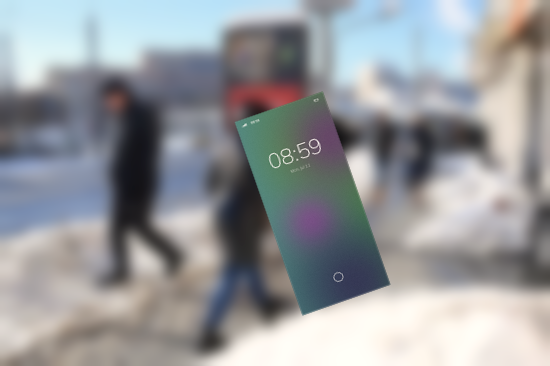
8:59
